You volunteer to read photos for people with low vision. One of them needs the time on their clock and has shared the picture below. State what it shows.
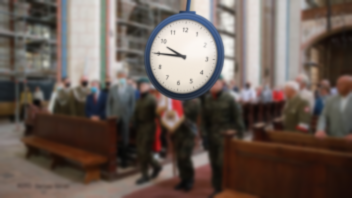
9:45
